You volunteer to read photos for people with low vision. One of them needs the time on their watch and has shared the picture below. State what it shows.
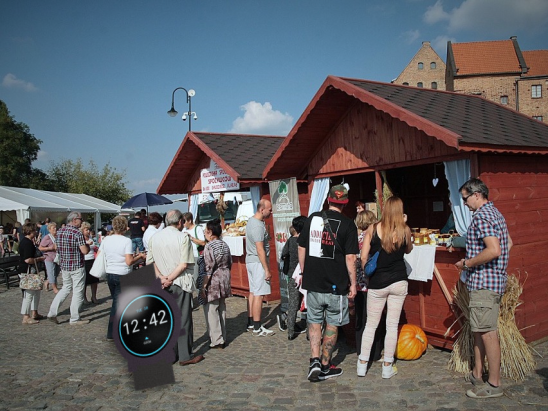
12:42
